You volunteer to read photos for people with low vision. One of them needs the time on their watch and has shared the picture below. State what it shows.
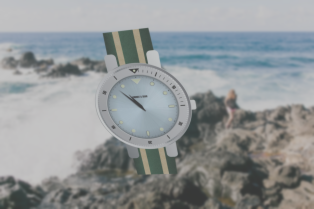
10:53
